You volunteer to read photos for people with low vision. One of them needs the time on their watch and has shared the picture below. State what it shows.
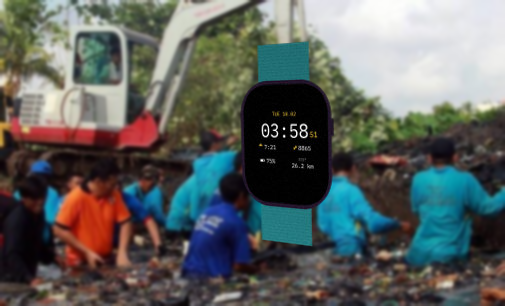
3:58
